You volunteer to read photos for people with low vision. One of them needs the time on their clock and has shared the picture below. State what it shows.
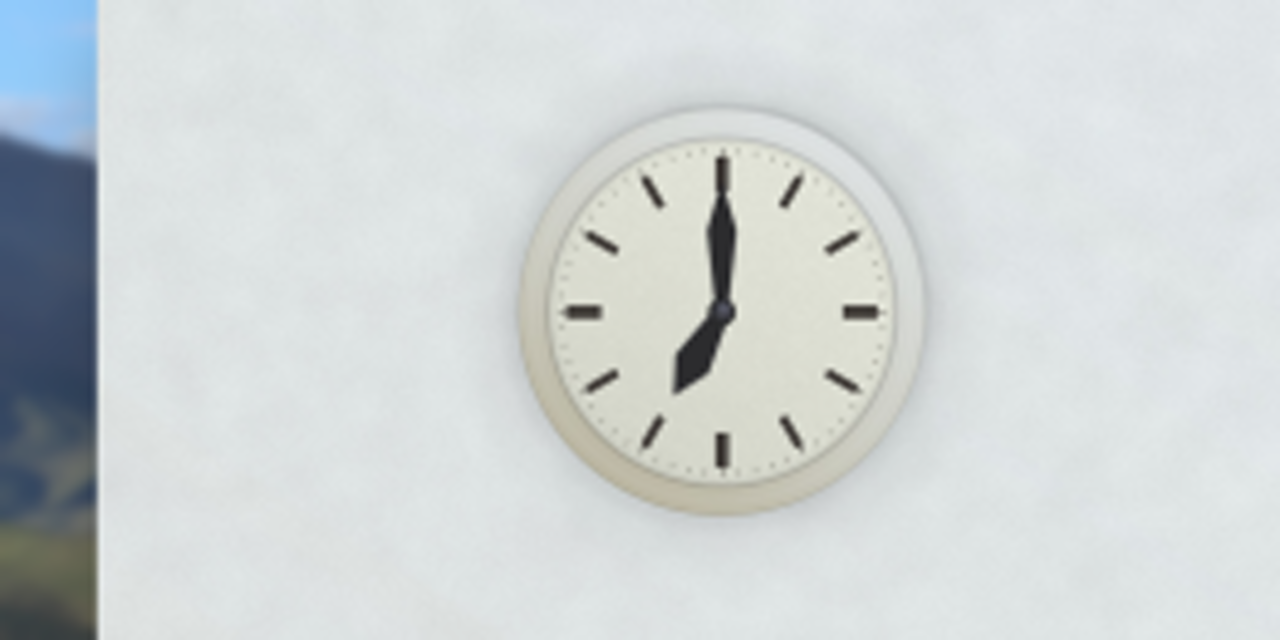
7:00
